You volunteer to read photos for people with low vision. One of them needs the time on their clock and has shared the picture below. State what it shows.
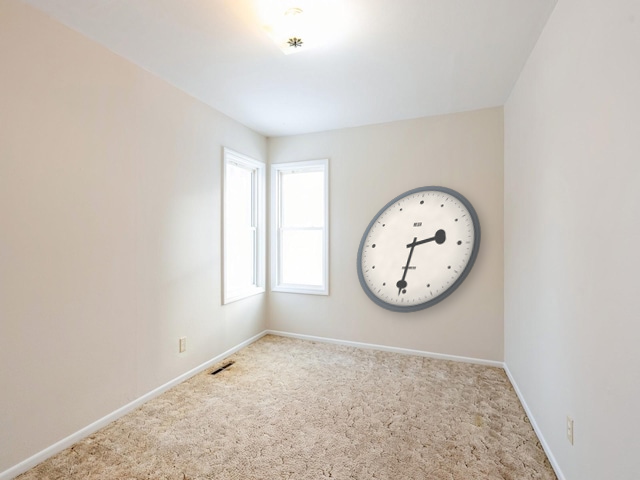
2:31
